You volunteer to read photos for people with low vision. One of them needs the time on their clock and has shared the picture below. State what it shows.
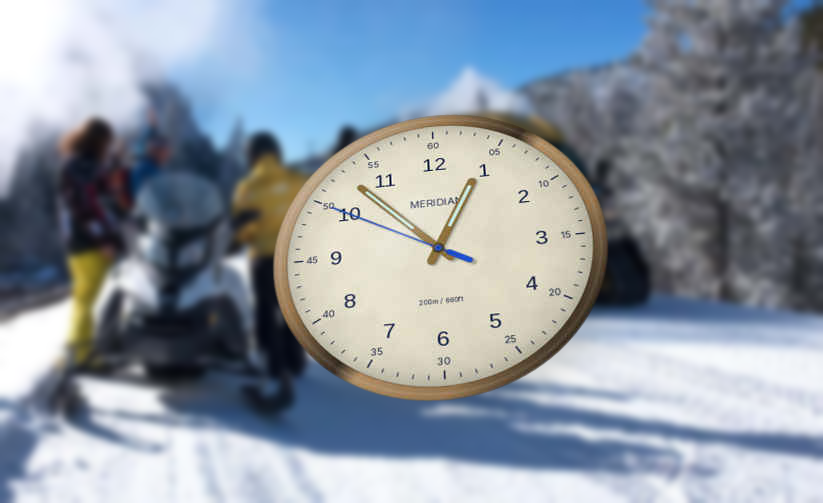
12:52:50
